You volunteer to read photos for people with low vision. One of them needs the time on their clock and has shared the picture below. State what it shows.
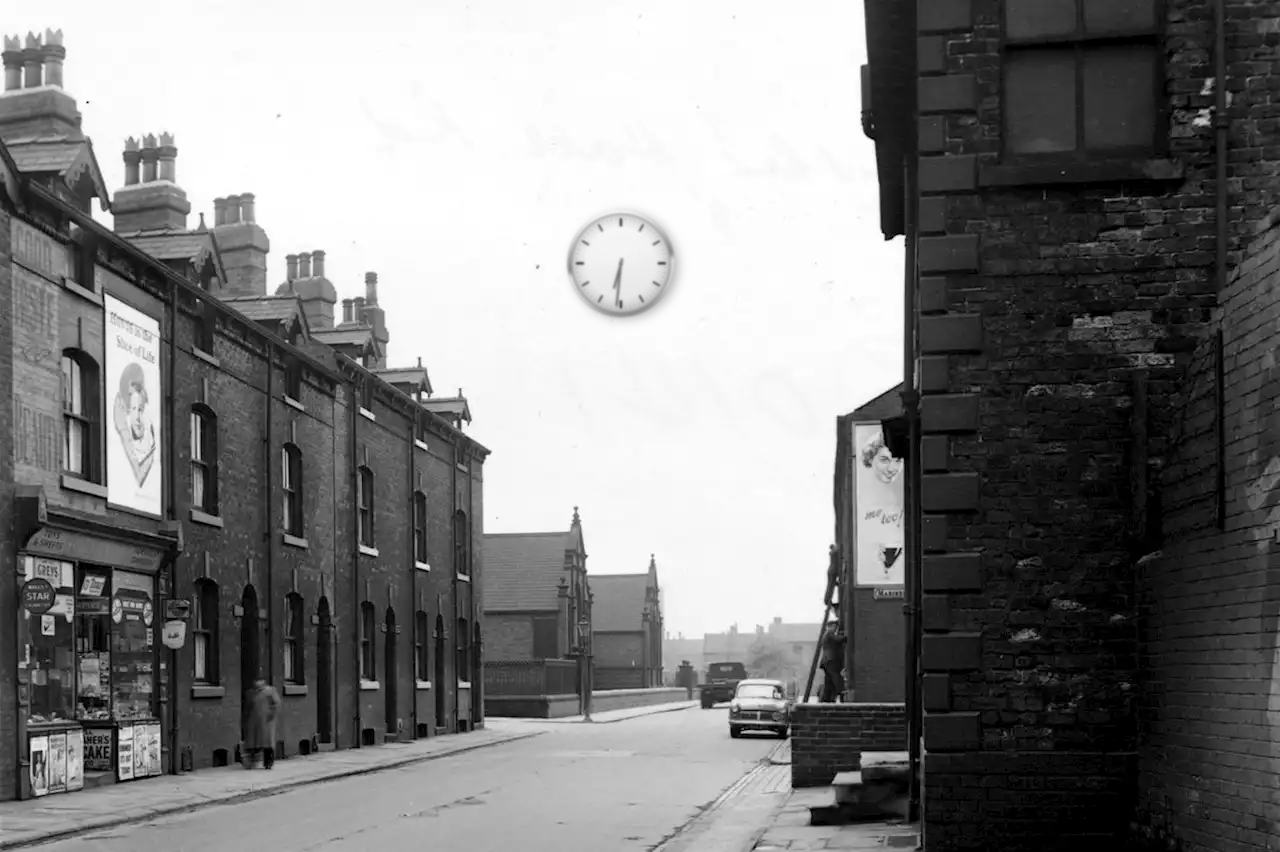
6:31
